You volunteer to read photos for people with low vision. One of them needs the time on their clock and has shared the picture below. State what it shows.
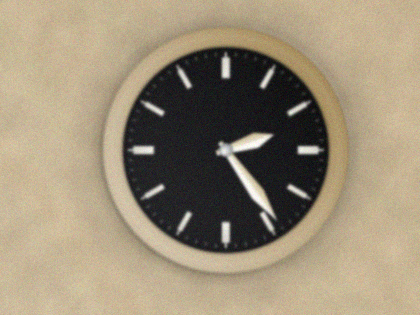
2:24
